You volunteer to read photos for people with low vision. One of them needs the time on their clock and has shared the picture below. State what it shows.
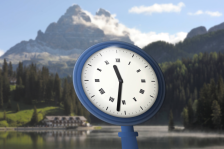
11:32
